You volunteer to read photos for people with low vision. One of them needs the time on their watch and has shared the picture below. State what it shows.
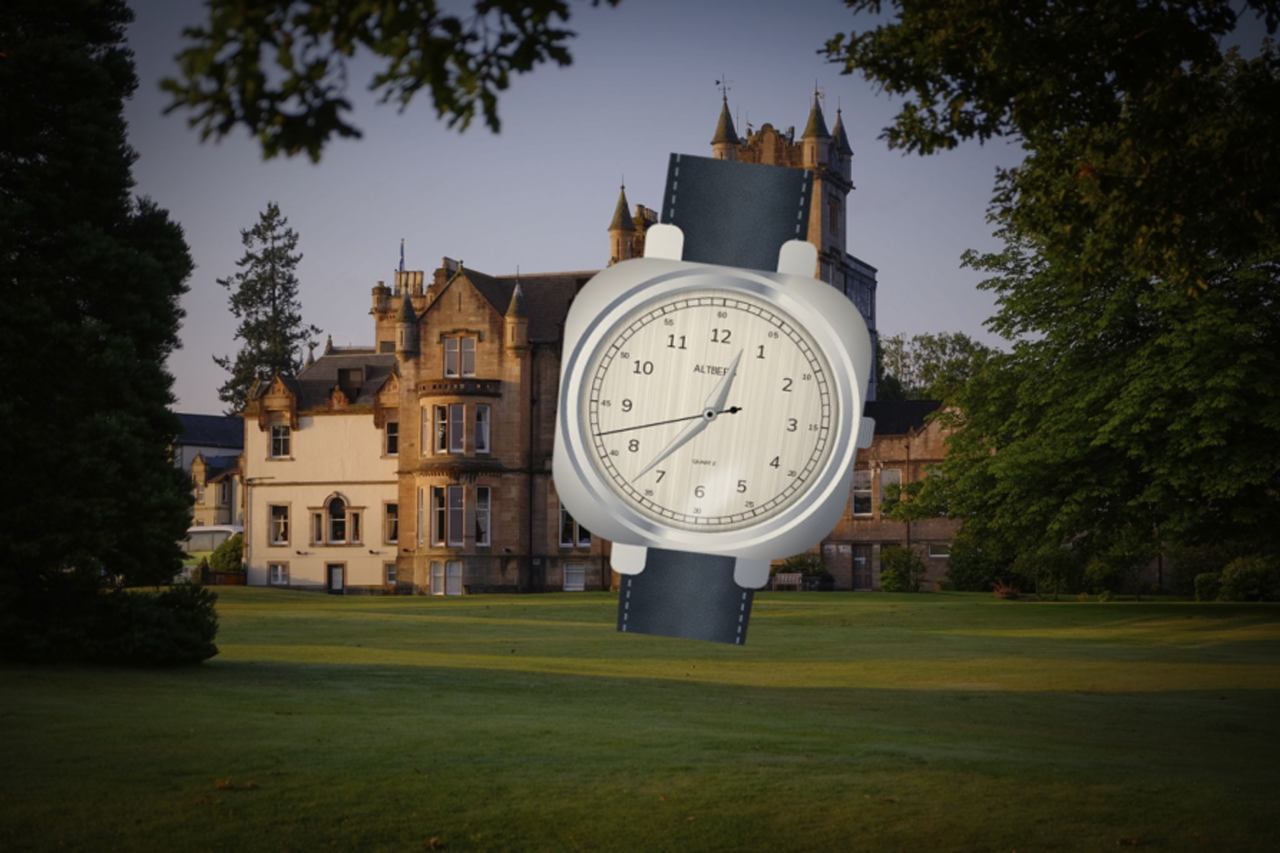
12:36:42
